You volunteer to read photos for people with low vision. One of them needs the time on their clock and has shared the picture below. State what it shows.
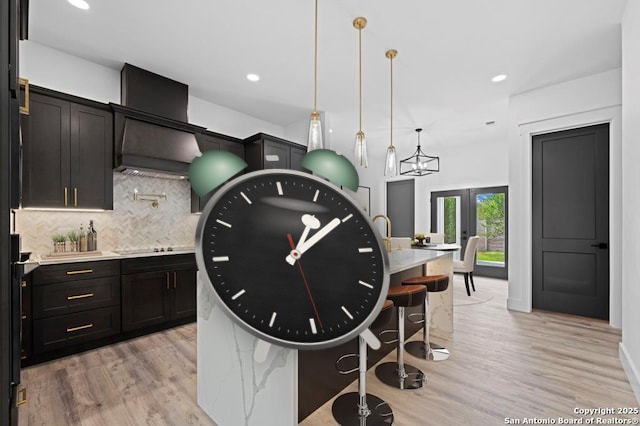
1:09:29
